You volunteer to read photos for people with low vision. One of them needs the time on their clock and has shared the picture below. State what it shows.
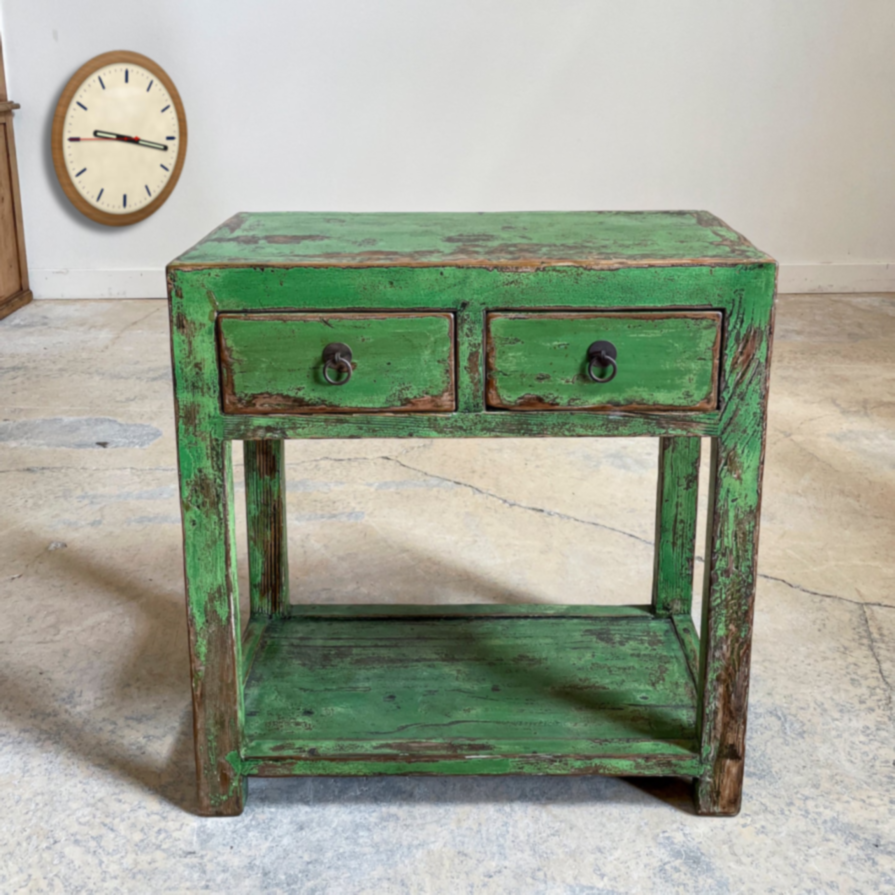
9:16:45
